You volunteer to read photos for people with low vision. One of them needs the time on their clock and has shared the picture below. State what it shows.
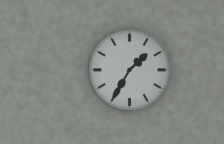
1:35
